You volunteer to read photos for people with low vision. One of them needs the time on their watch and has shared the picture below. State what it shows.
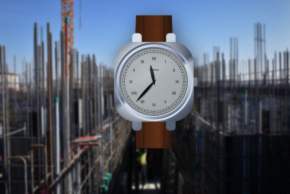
11:37
